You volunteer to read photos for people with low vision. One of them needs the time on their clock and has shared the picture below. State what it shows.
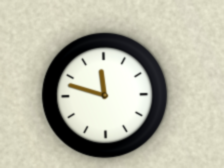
11:48
